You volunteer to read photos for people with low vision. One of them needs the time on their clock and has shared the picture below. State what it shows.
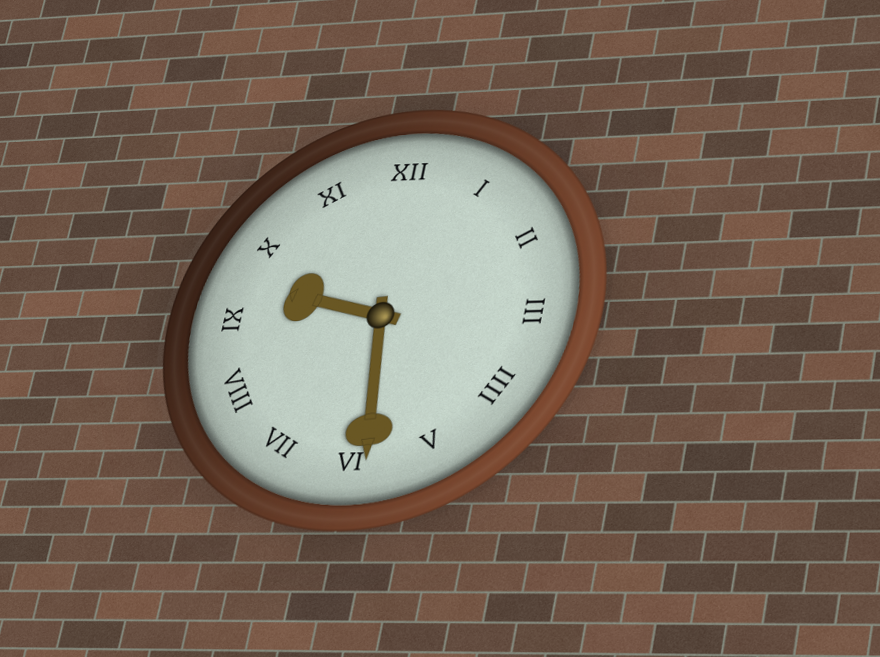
9:29
